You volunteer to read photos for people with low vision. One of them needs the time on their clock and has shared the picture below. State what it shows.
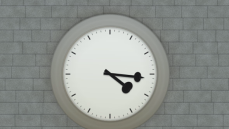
4:16
